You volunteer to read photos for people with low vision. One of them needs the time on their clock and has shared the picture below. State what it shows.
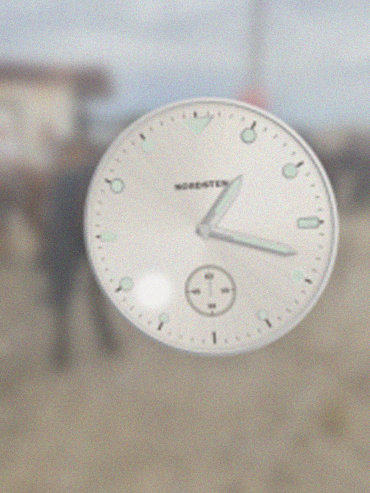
1:18
